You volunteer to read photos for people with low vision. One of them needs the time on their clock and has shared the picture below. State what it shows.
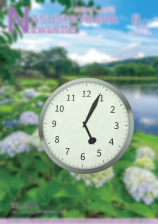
5:04
